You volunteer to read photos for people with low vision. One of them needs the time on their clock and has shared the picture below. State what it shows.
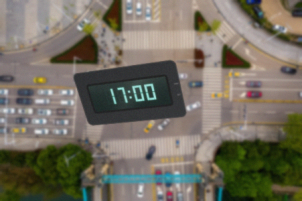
17:00
